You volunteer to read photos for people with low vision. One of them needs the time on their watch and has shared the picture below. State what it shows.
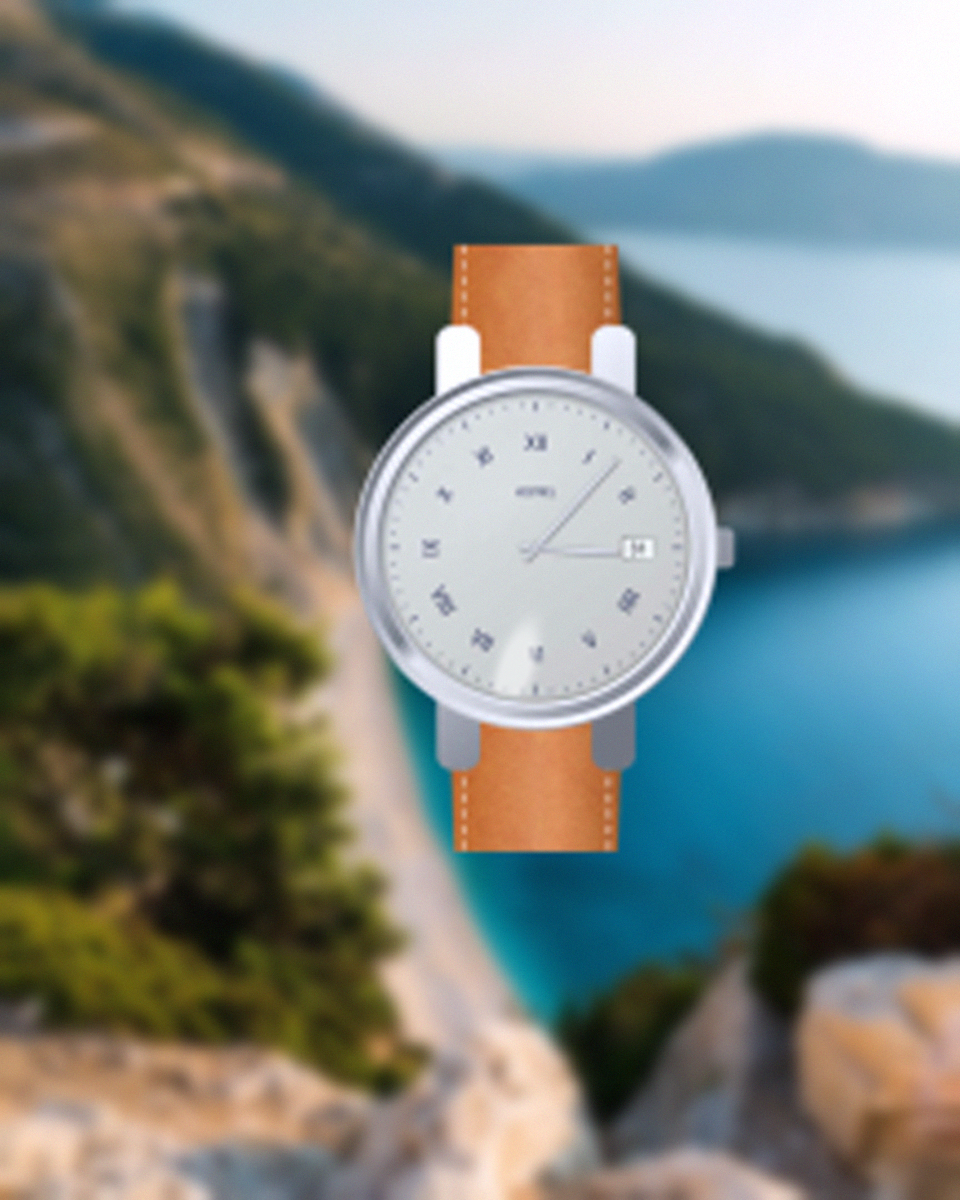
3:07
